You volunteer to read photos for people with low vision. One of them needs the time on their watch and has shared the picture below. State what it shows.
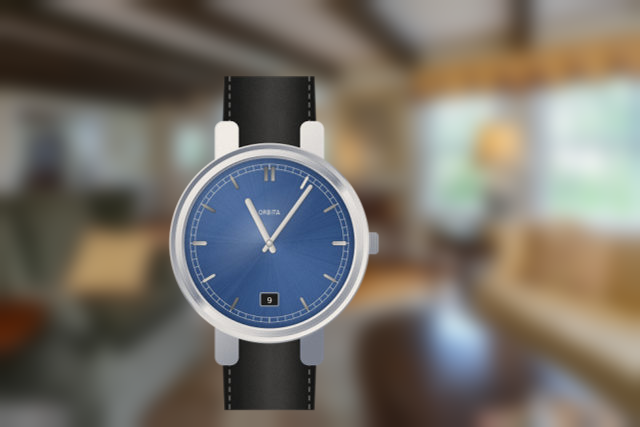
11:06
